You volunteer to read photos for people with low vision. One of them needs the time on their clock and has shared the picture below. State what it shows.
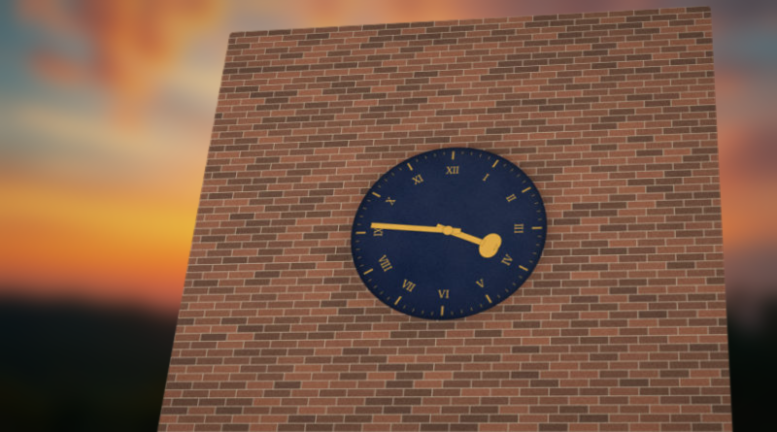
3:46
